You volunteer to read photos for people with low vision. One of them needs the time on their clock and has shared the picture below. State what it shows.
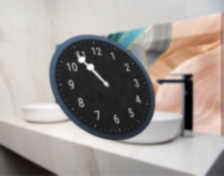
10:54
